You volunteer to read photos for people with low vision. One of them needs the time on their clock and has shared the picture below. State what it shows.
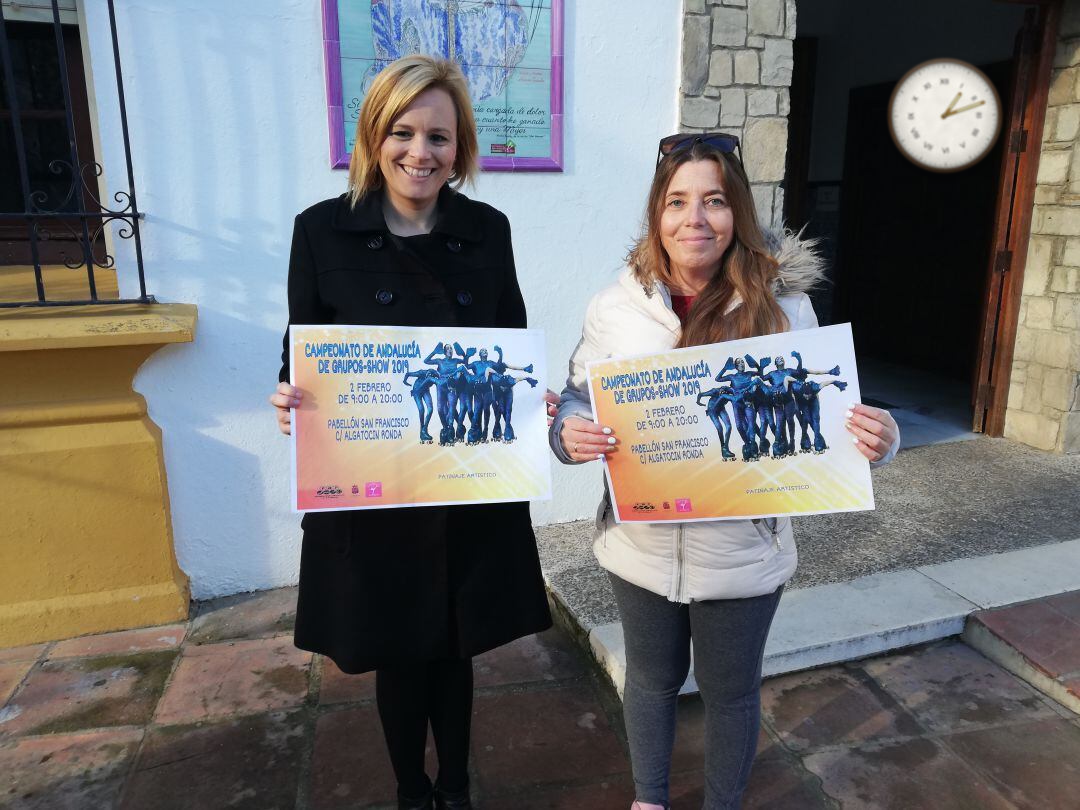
1:12
